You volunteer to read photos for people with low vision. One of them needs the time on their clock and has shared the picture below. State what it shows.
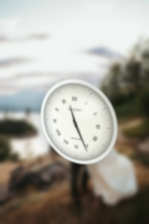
11:26
